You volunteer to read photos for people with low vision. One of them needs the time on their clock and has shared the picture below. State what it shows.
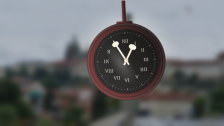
12:55
